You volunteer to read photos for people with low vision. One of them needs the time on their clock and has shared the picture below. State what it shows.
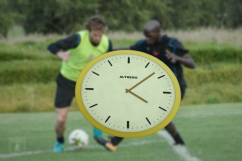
4:08
